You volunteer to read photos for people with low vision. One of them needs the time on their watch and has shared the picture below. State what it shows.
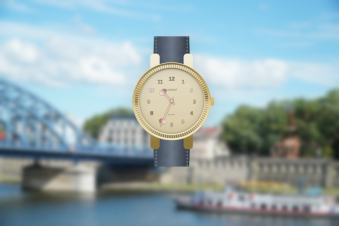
10:34
